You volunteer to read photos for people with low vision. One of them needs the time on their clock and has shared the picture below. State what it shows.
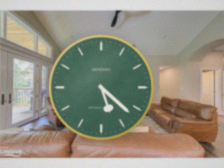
5:22
